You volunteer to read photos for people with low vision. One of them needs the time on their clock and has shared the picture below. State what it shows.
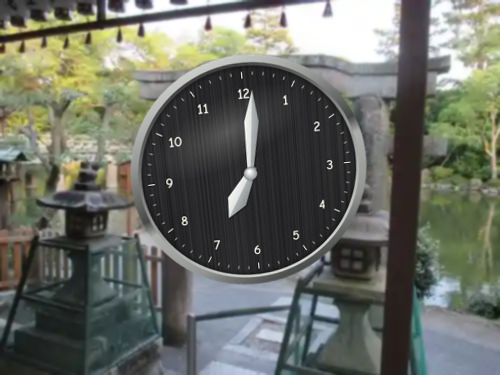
7:01
